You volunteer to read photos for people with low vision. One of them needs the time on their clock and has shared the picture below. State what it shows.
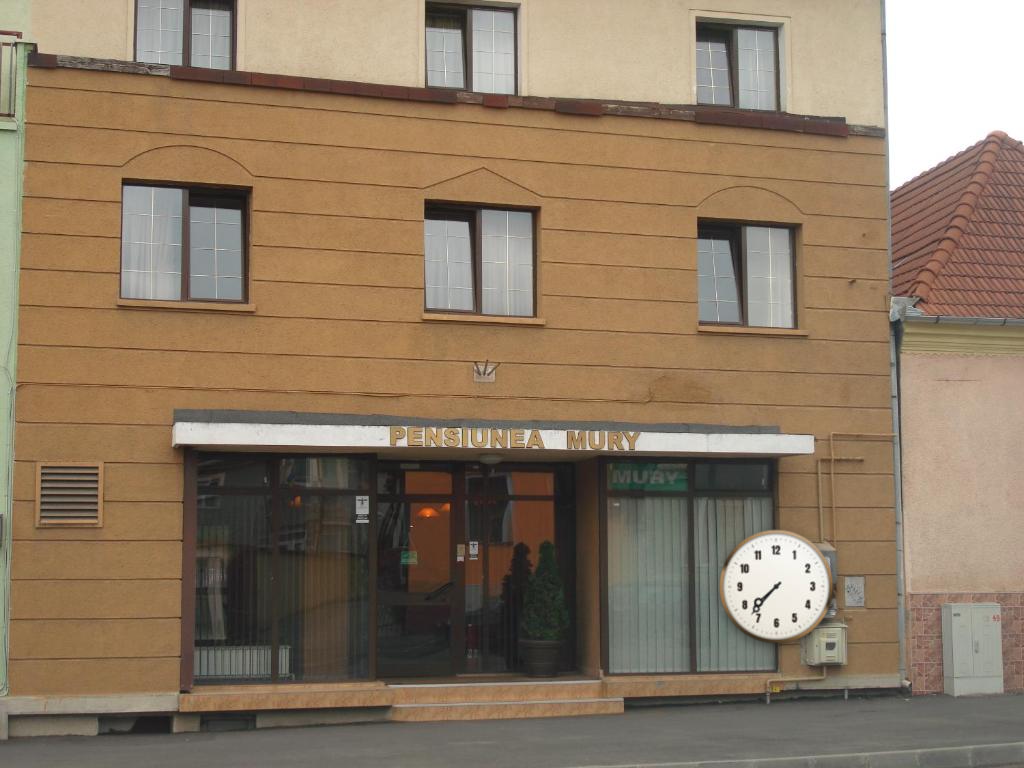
7:37
